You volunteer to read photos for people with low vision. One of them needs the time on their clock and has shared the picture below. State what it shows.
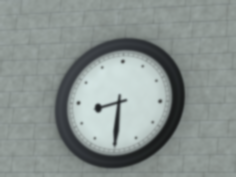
8:30
